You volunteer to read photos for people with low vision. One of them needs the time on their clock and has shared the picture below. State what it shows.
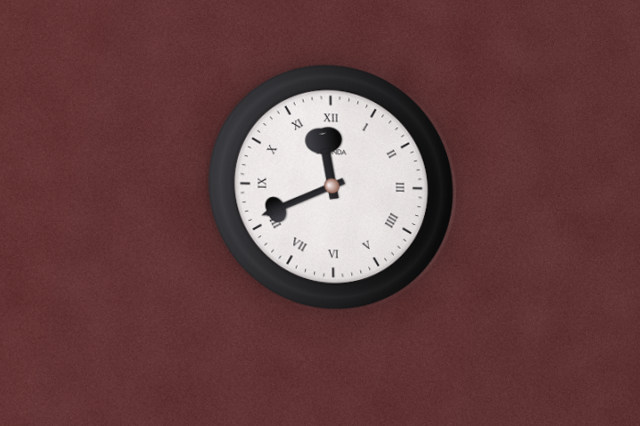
11:41
